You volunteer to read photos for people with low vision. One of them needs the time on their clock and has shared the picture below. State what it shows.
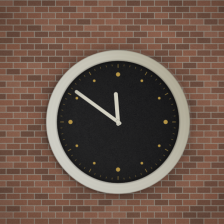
11:51
